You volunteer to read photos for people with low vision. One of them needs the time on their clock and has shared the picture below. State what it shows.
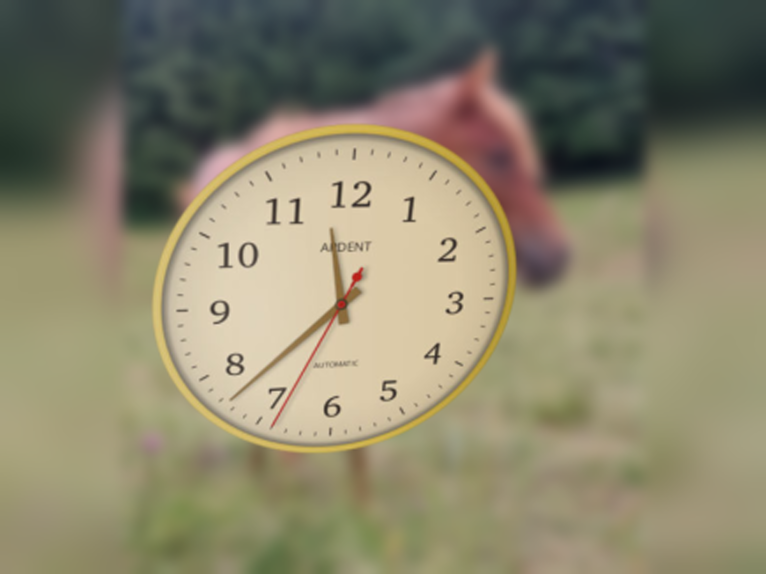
11:37:34
